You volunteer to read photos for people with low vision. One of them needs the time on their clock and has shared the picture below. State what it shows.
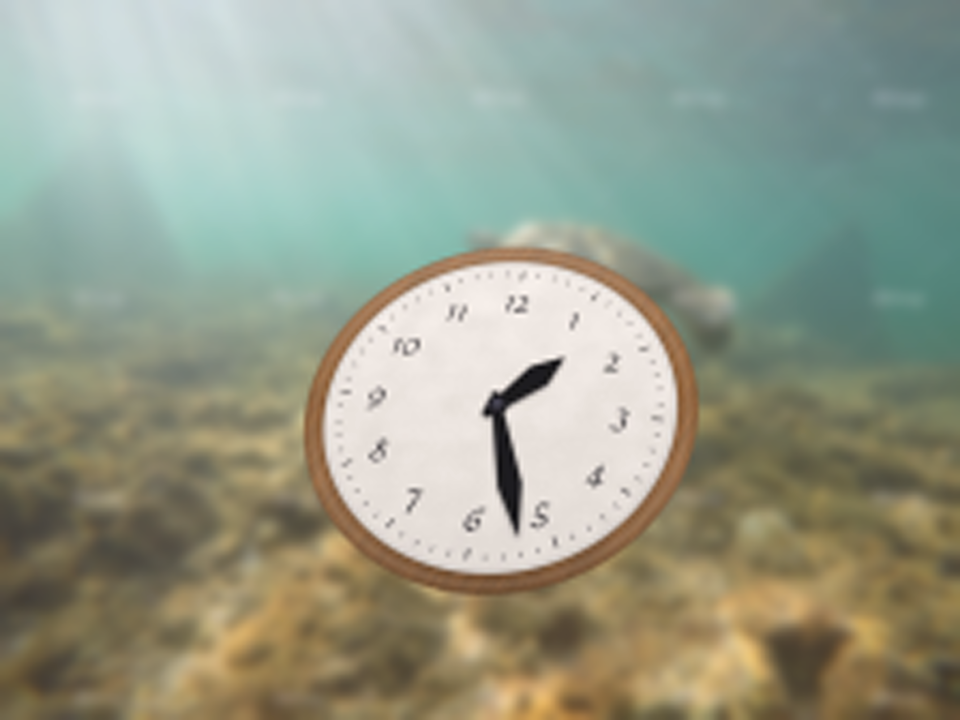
1:27
